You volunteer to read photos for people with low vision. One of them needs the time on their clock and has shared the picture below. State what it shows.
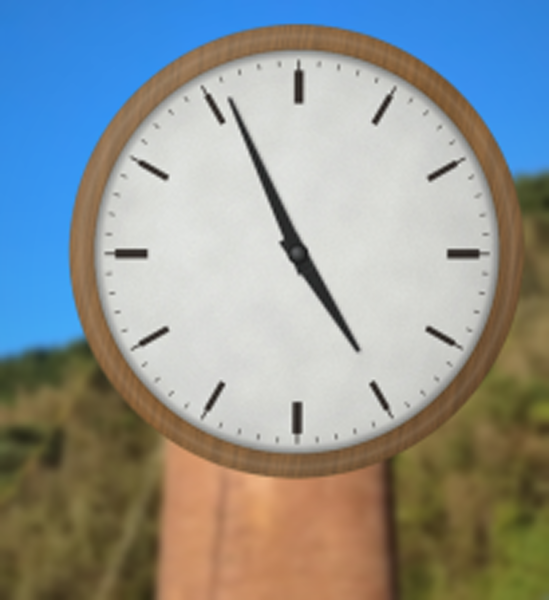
4:56
